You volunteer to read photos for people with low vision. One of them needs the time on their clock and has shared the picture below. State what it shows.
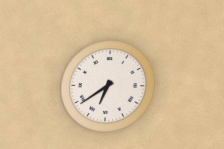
6:39
